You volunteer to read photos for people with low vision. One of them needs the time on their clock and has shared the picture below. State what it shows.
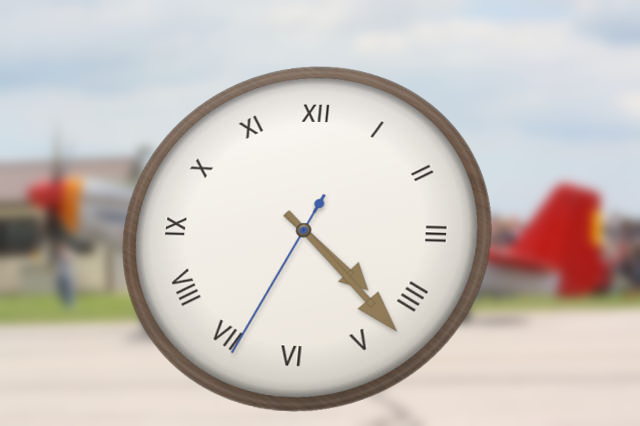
4:22:34
